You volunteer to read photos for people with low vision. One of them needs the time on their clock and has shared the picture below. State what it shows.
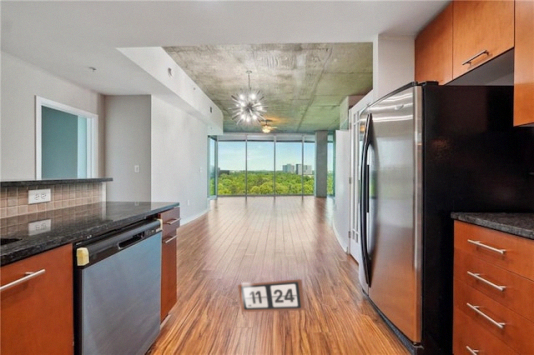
11:24
